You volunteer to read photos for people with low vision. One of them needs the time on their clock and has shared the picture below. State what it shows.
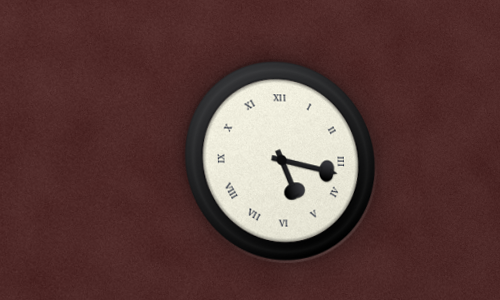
5:17
